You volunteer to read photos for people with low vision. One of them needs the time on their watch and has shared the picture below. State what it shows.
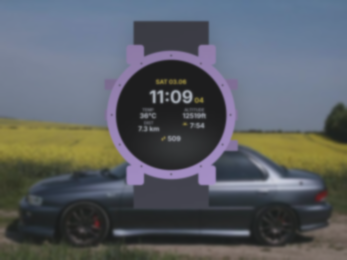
11:09
